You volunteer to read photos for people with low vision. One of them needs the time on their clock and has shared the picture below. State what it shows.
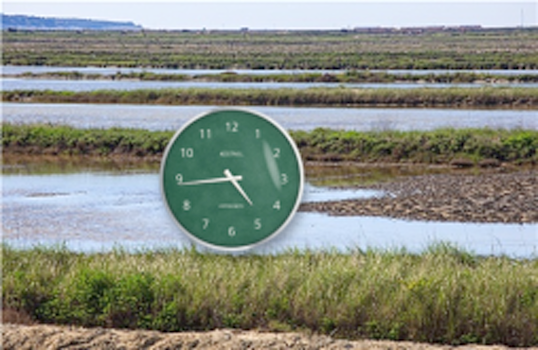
4:44
